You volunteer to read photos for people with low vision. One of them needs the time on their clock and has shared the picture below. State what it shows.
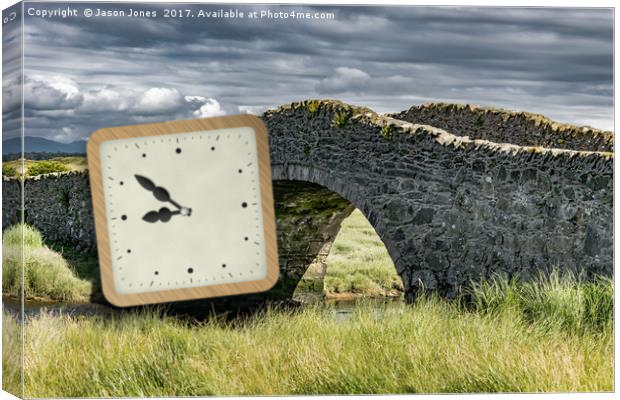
8:52
